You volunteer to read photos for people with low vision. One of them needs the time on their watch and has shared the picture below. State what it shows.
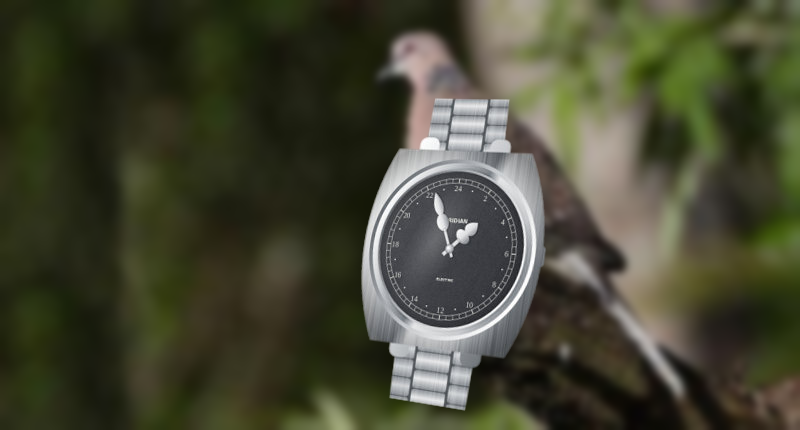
2:56
